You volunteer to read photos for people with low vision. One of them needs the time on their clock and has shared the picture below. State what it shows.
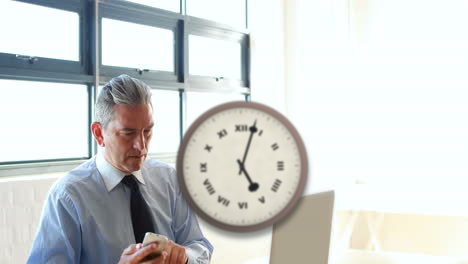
5:03
